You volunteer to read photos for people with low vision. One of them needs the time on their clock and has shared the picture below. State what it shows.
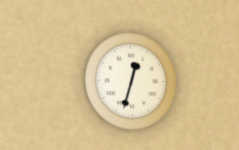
12:33
